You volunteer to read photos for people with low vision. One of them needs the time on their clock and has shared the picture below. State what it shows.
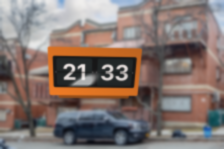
21:33
